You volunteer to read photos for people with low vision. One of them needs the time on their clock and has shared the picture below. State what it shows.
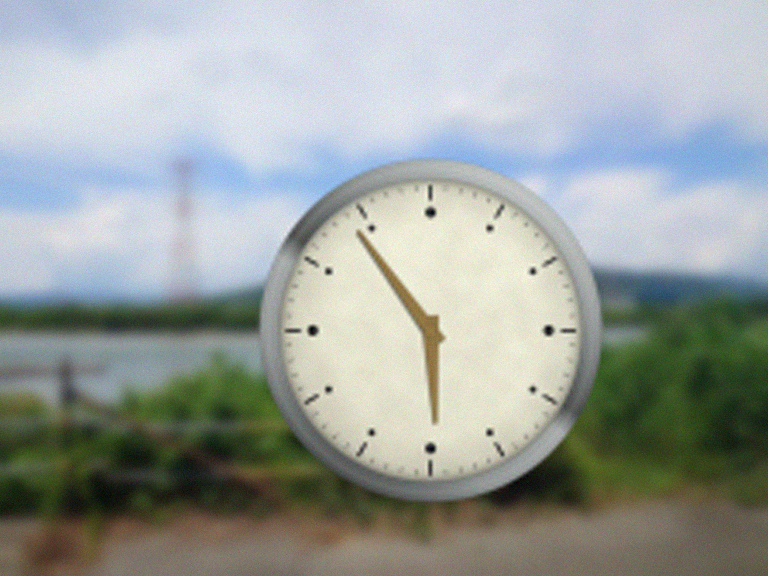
5:54
